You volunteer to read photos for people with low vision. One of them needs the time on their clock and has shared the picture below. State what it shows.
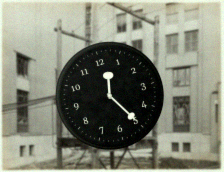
12:25
